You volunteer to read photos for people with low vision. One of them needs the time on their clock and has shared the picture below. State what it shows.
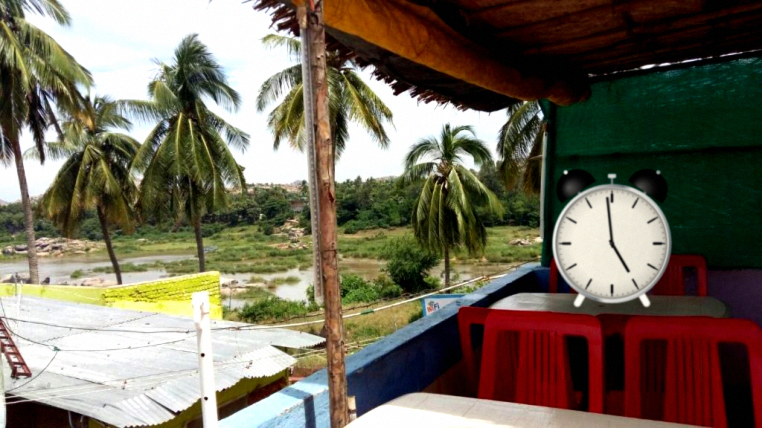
4:59
